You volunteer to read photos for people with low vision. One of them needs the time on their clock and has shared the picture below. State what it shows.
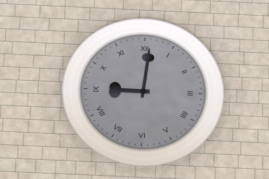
9:01
